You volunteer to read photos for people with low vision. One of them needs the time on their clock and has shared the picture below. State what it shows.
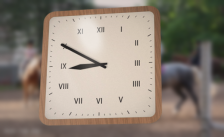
8:50
